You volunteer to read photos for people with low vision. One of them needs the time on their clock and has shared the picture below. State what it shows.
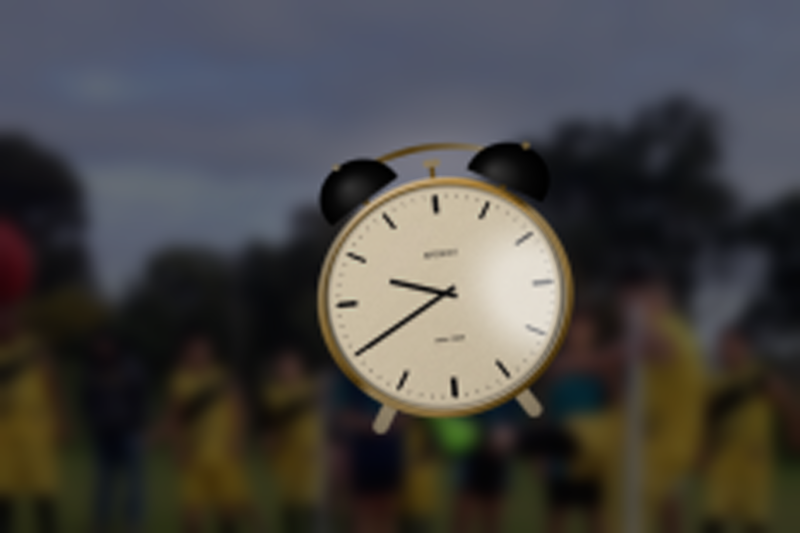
9:40
